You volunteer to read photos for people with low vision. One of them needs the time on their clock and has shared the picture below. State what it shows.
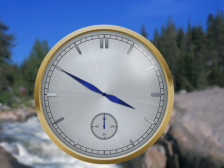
3:50
